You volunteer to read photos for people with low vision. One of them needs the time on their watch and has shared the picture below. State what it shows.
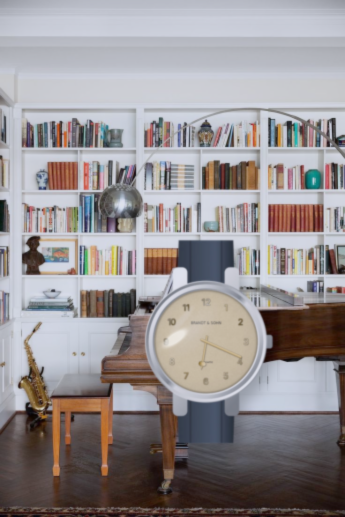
6:19
